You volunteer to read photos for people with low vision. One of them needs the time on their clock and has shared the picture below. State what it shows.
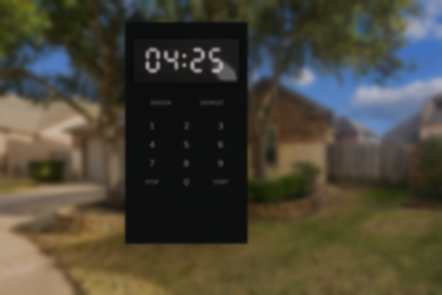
4:25
